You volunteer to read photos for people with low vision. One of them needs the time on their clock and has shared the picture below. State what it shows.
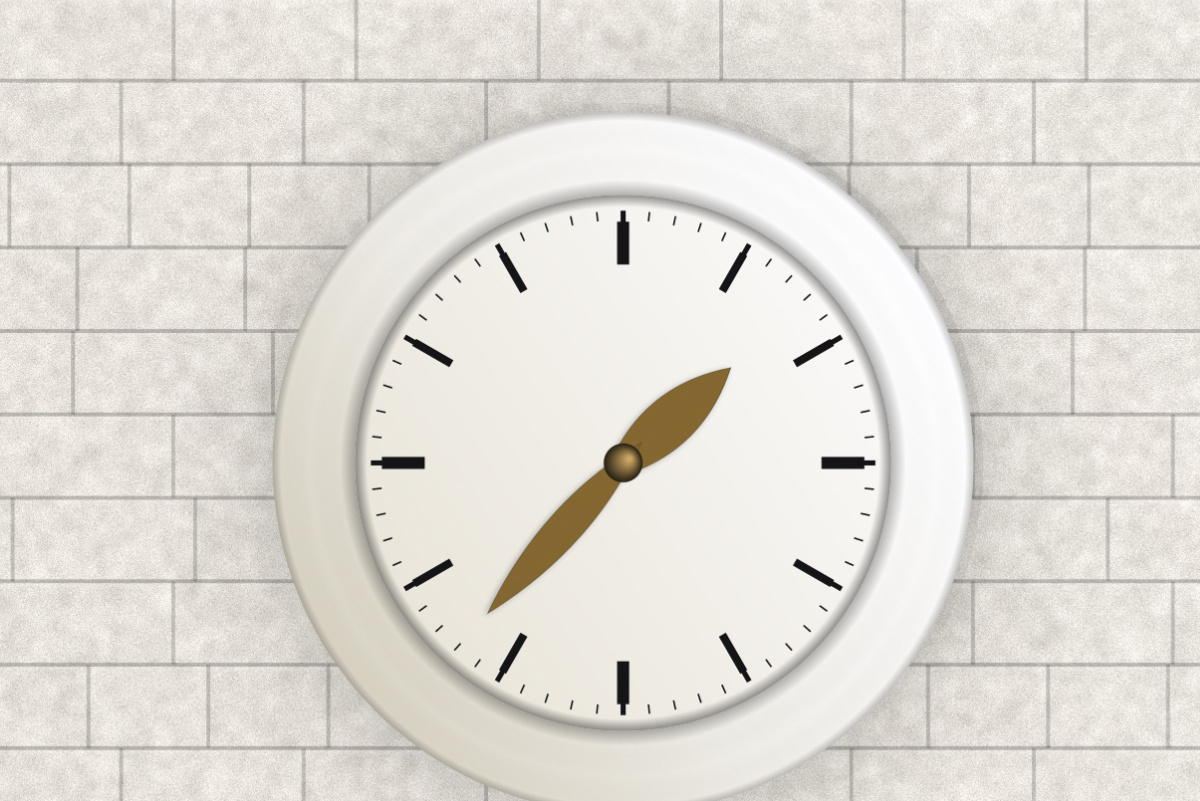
1:37
